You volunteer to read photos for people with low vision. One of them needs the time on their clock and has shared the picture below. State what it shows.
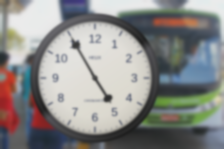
4:55
